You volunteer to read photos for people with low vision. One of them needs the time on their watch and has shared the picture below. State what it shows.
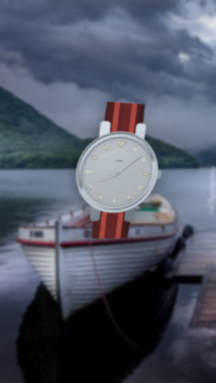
8:08
